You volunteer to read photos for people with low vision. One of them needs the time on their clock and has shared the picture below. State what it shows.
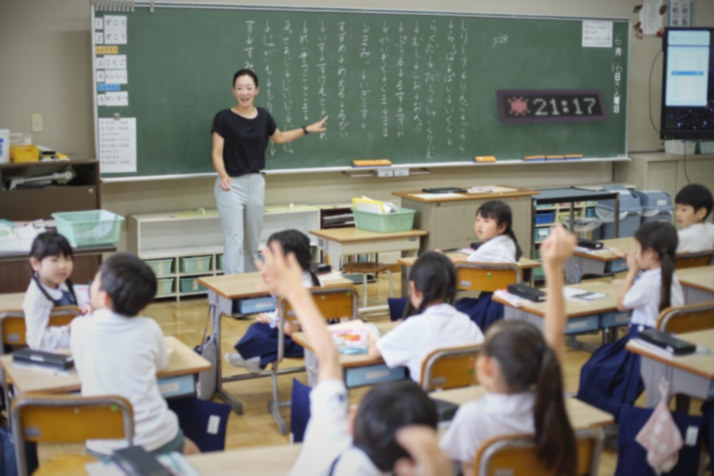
21:17
